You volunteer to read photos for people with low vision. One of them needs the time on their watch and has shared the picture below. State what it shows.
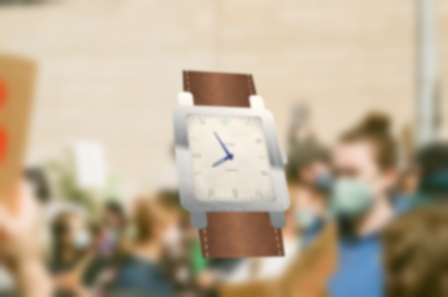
7:56
